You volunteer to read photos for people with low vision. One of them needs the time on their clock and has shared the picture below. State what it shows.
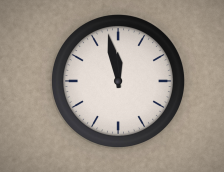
11:58
